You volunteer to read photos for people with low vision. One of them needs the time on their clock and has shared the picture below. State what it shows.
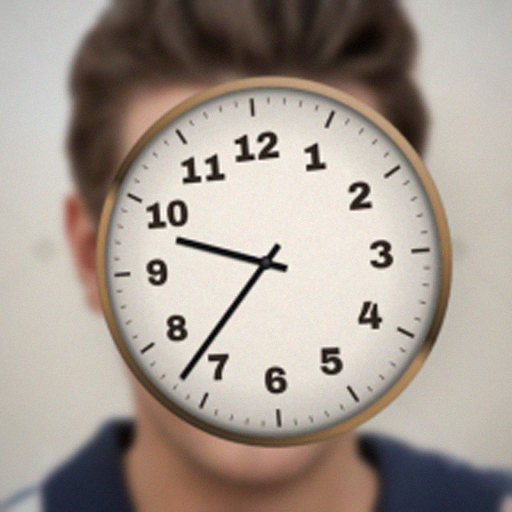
9:37
